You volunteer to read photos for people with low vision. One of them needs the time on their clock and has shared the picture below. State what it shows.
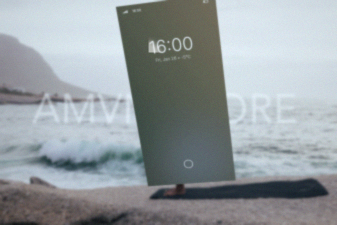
16:00
